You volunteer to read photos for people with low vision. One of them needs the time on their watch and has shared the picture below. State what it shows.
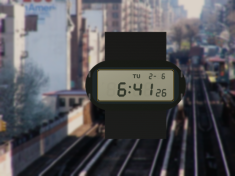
6:41:26
